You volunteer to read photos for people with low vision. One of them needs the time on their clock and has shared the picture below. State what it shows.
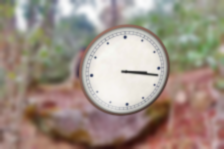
3:17
